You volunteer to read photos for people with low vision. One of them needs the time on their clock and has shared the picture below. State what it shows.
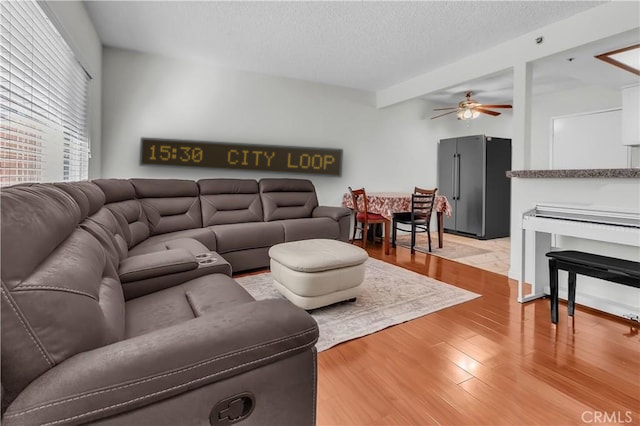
15:30
